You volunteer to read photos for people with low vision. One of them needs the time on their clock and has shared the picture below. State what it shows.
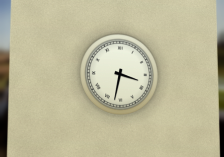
3:32
